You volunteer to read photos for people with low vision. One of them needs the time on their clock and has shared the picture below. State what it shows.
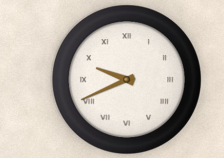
9:41
